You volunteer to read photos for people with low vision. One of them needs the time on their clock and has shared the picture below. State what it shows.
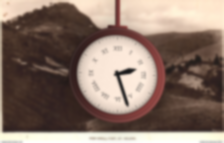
2:27
